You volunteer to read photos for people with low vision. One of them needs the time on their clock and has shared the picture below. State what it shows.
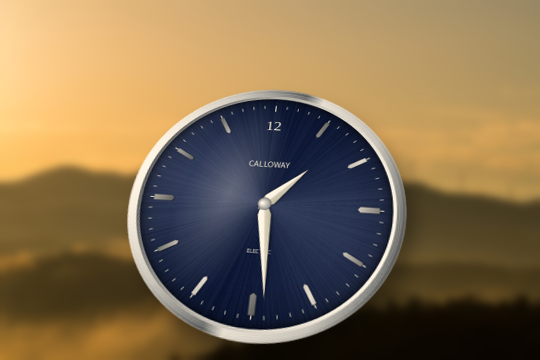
1:29
